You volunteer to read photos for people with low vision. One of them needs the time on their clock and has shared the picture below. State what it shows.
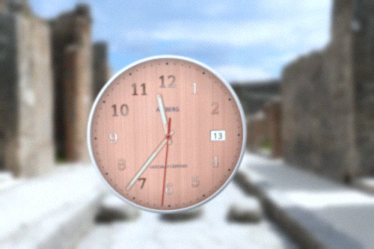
11:36:31
